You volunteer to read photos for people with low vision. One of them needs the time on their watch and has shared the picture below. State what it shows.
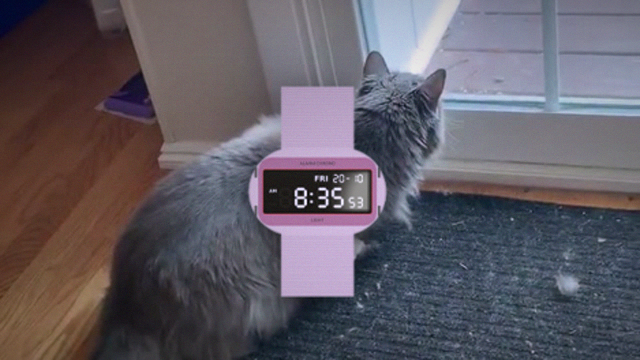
8:35:53
